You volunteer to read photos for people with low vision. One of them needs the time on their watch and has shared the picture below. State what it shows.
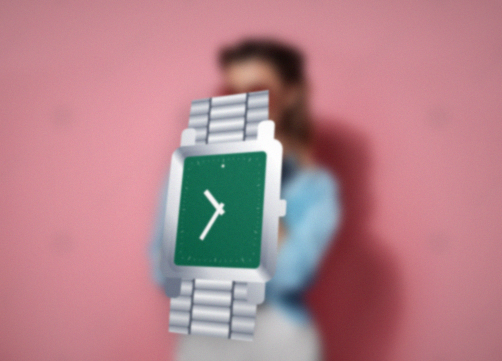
10:35
